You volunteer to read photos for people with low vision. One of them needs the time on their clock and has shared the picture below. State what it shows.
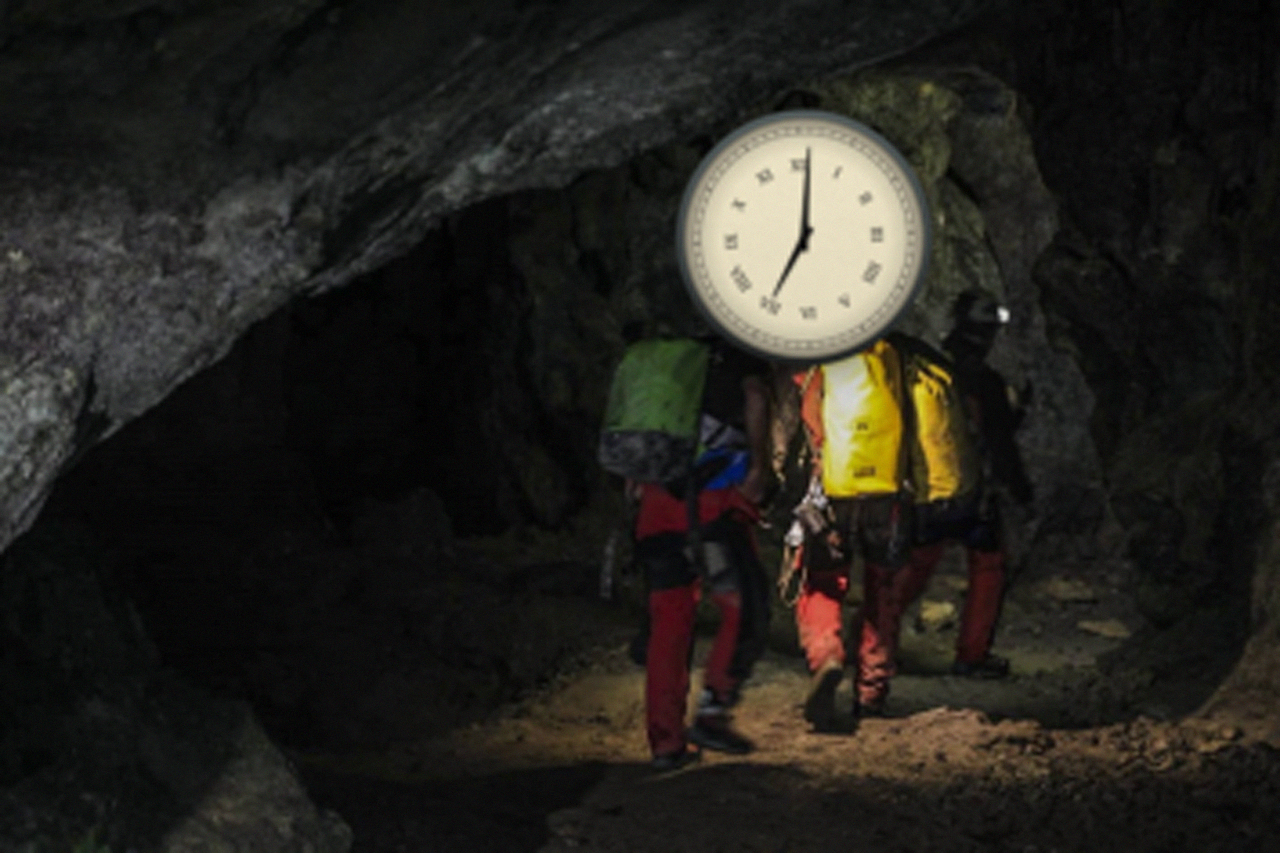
7:01
